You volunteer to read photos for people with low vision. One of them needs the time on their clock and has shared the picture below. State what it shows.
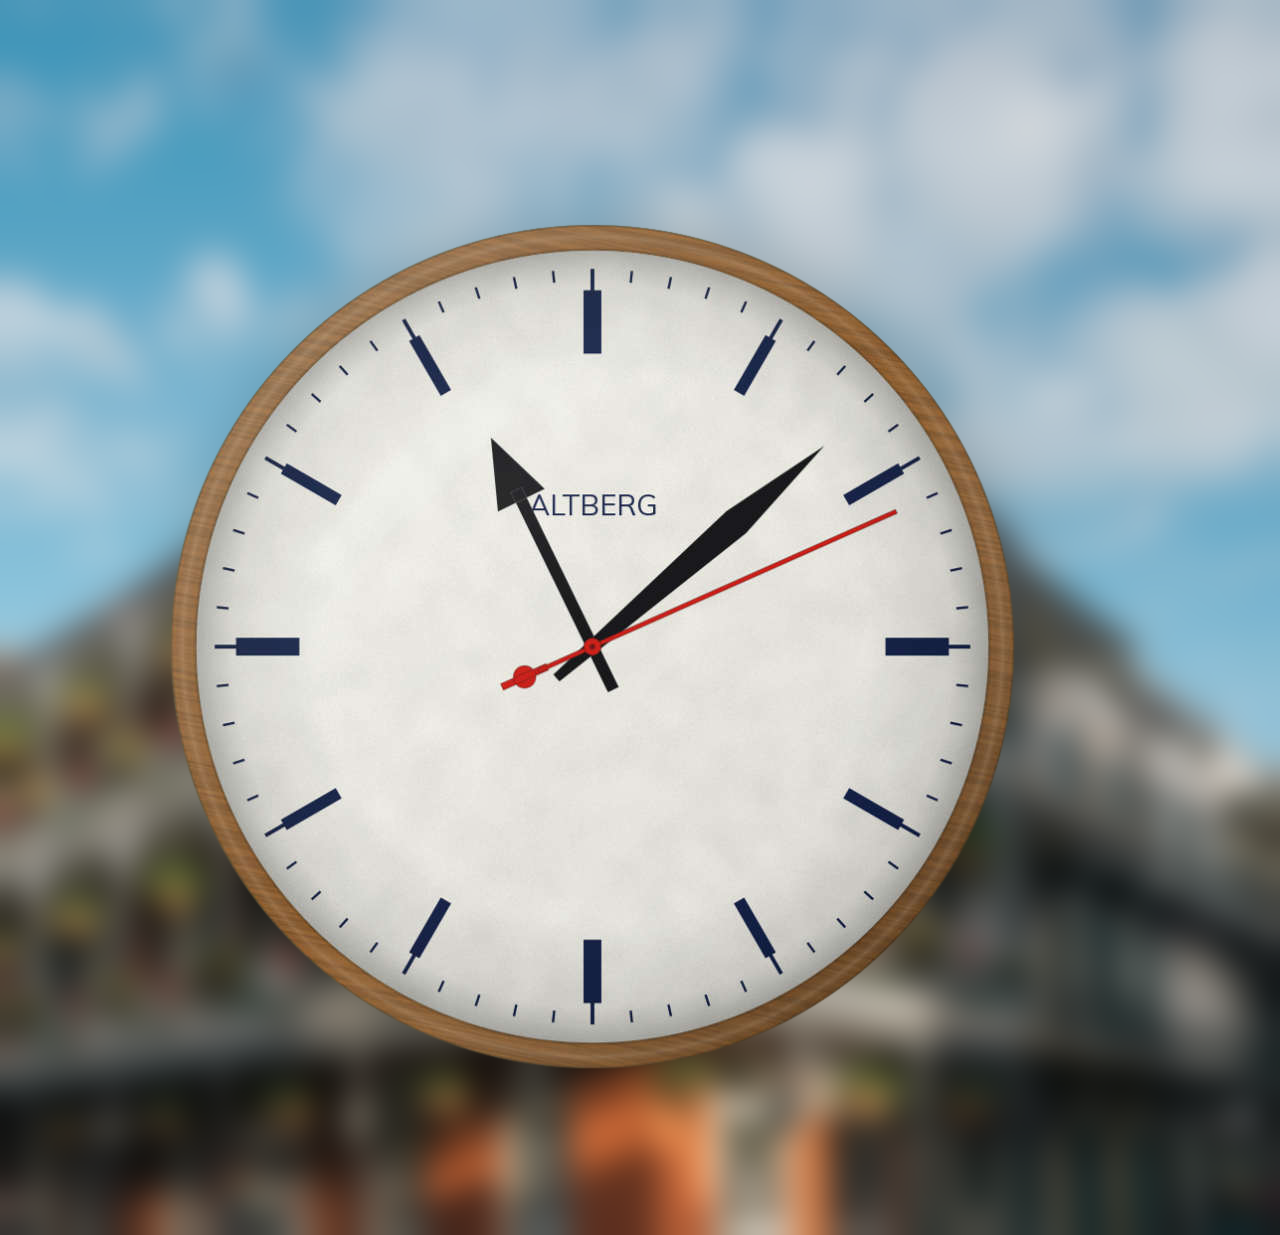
11:08:11
